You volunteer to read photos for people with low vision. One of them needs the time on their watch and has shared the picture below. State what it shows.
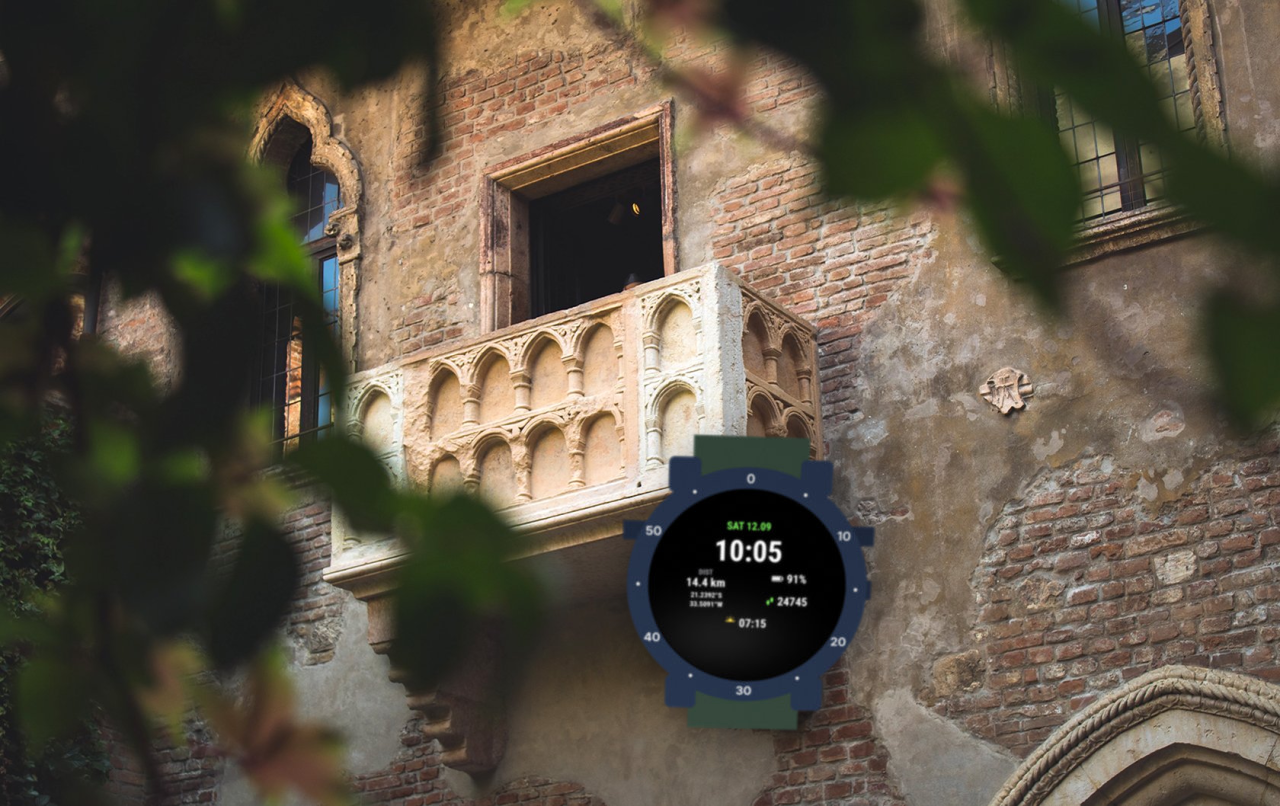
10:05
